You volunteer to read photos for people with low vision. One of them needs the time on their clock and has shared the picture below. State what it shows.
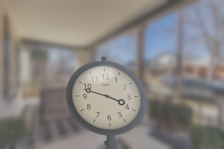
3:48
